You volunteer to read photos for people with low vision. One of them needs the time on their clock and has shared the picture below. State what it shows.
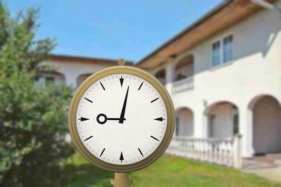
9:02
